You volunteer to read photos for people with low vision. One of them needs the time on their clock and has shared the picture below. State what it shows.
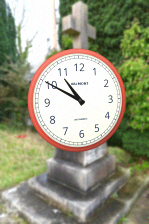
10:50
